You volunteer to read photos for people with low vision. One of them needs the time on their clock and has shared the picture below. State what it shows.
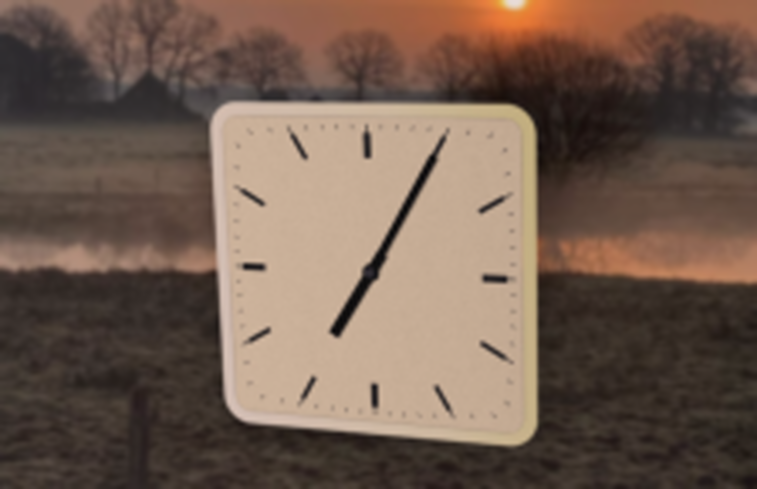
7:05
